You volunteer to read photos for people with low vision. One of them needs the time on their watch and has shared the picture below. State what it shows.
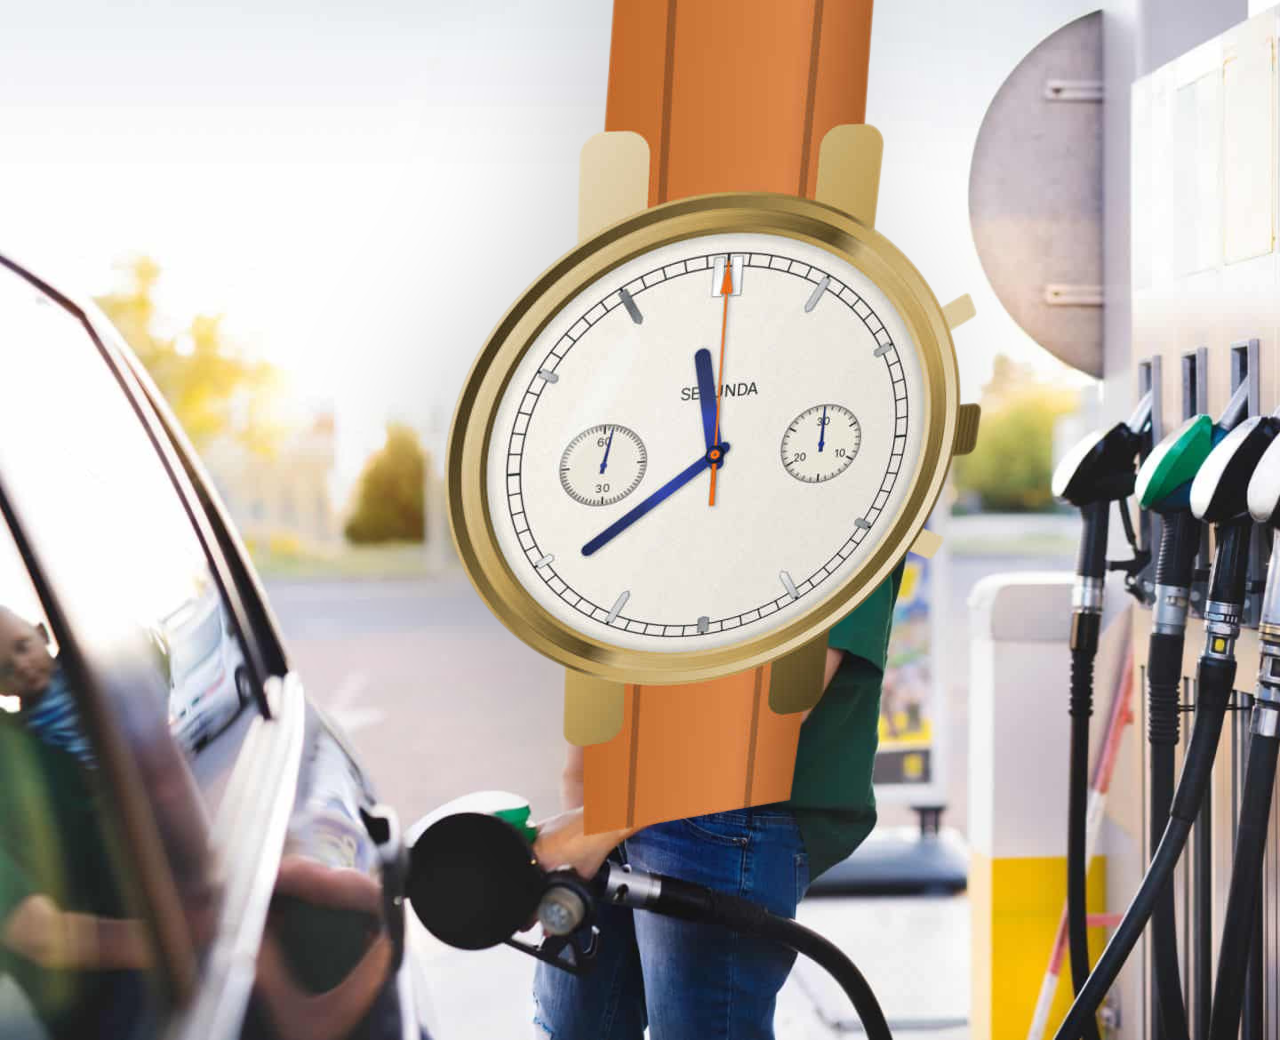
11:39:02
